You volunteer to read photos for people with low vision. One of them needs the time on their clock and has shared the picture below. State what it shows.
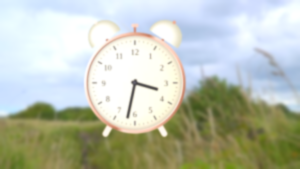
3:32
